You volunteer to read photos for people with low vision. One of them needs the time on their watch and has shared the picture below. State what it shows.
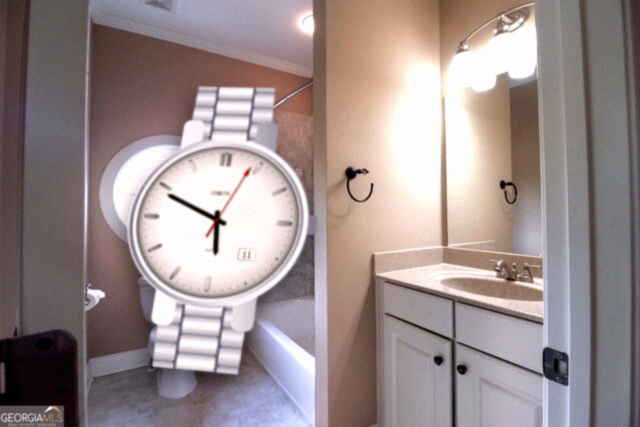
5:49:04
